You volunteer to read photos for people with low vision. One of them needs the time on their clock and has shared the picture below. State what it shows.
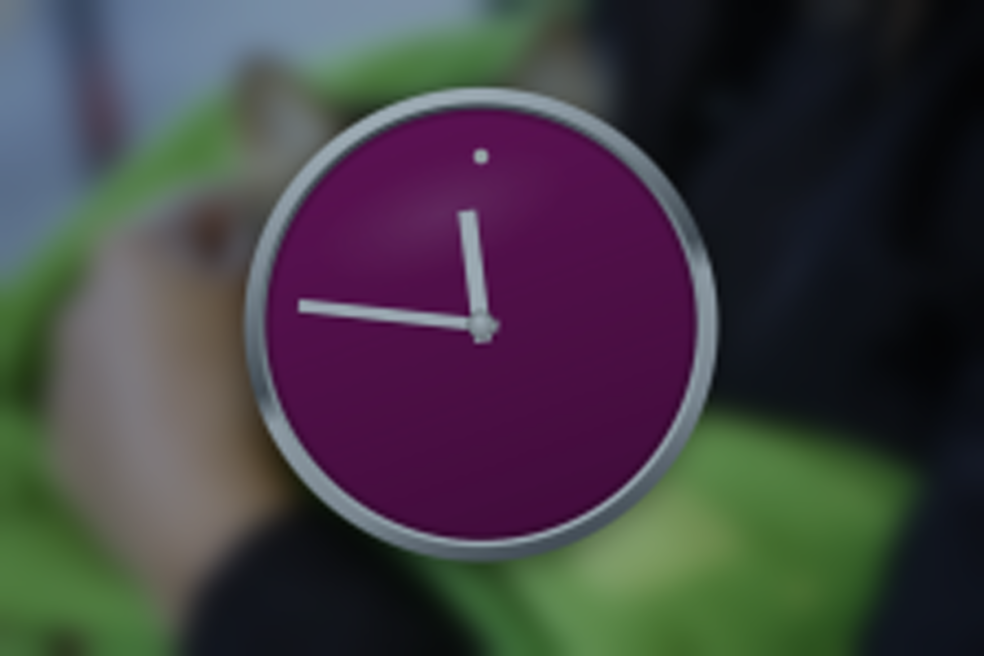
11:46
